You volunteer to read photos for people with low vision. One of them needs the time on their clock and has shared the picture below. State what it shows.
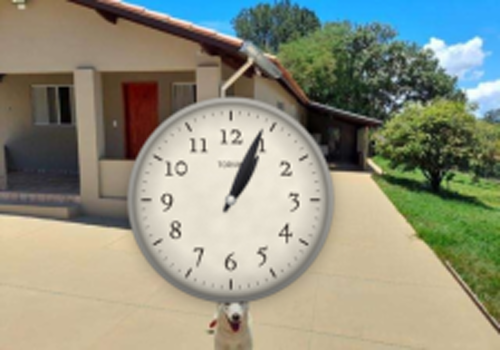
1:04
